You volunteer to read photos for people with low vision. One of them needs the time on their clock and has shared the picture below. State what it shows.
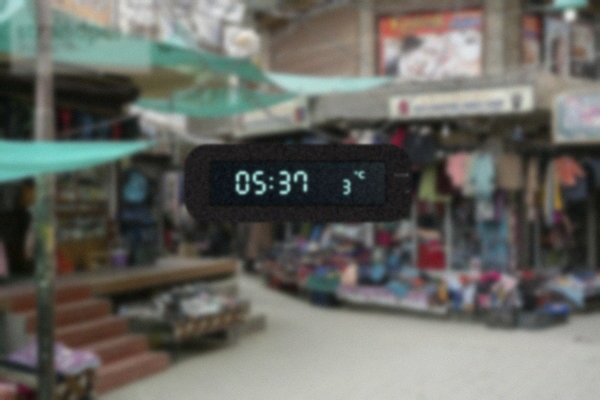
5:37
